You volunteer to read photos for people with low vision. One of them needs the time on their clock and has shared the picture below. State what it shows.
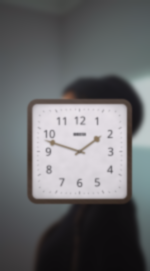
1:48
